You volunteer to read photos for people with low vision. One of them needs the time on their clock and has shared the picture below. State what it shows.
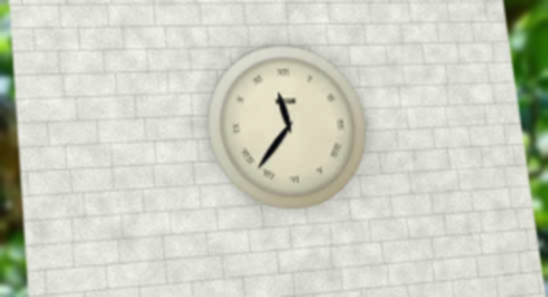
11:37
